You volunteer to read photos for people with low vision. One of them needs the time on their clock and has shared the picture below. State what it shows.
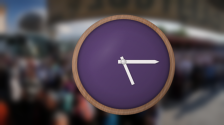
5:15
